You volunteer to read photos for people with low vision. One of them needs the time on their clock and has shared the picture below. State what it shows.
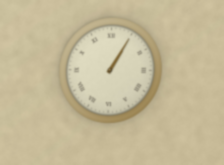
1:05
